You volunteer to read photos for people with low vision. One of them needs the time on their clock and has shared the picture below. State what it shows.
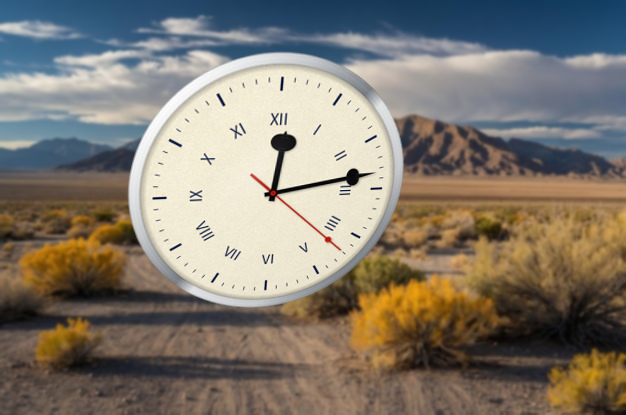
12:13:22
